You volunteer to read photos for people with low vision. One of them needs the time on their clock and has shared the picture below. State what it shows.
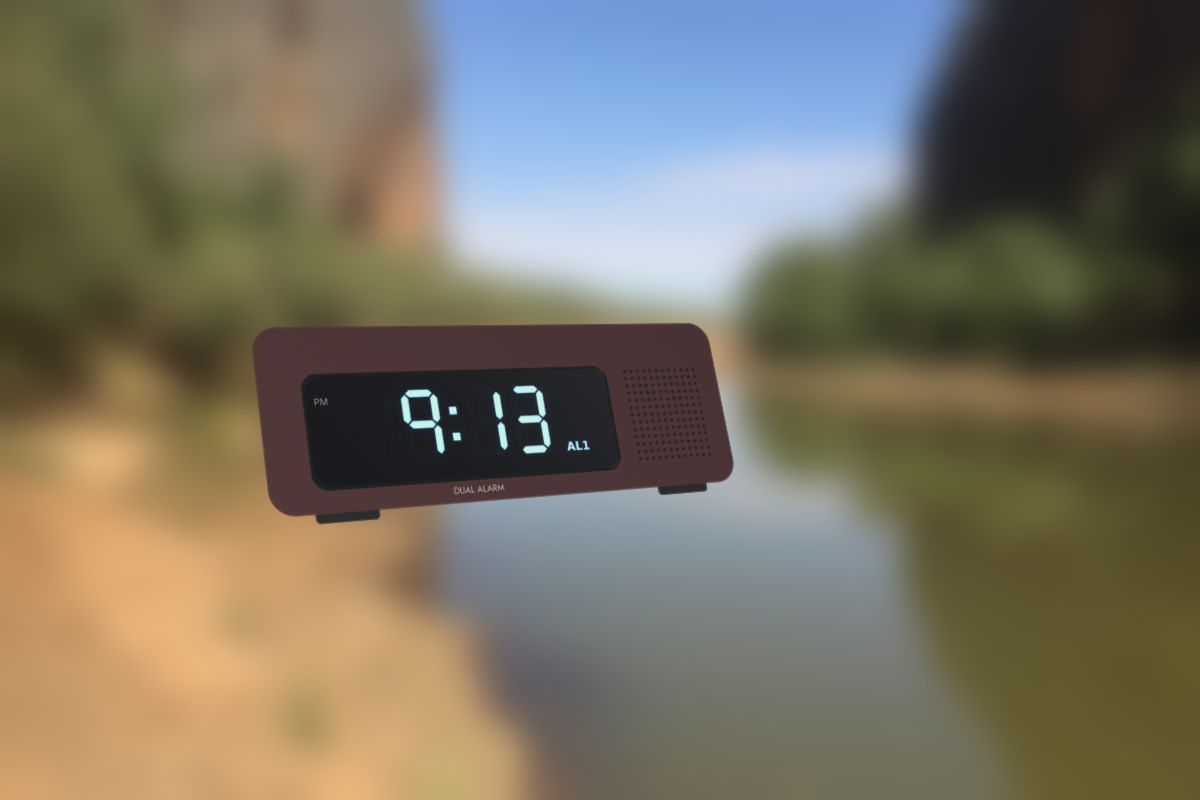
9:13
